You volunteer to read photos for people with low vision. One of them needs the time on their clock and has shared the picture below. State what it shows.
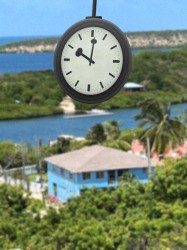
10:01
